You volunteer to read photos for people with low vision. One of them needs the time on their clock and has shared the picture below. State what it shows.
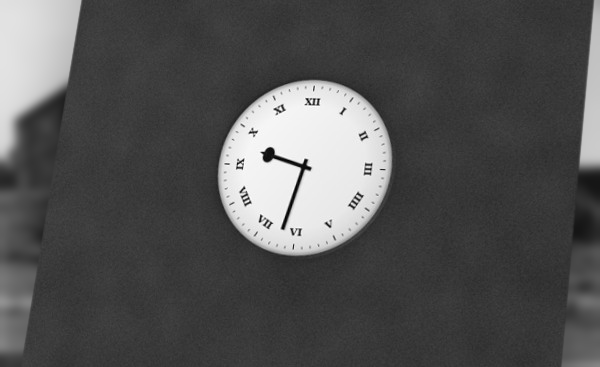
9:32
